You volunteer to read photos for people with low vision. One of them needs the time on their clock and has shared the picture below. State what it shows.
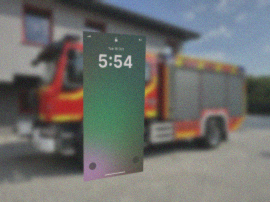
5:54
